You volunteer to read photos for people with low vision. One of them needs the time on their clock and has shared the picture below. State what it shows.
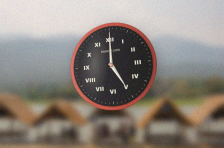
5:00
